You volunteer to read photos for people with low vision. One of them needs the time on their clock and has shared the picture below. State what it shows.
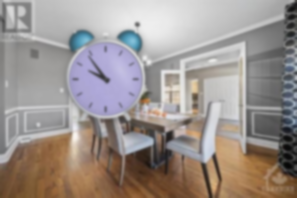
9:54
